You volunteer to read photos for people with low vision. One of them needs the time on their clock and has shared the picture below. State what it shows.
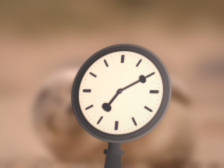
7:10
